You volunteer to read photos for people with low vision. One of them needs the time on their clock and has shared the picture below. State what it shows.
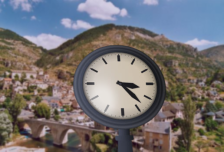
3:23
